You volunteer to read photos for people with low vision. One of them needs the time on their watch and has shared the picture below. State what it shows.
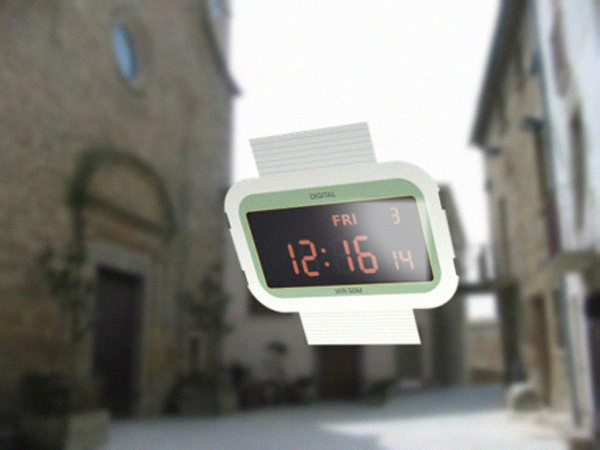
12:16:14
